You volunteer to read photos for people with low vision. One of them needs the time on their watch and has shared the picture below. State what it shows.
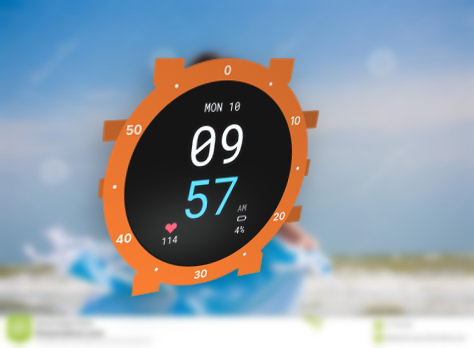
9:57
